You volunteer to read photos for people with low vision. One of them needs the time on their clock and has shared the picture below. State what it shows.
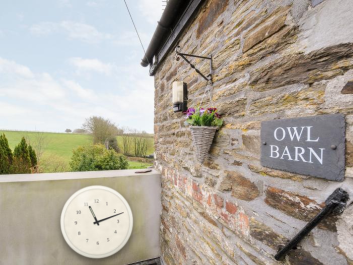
11:12
